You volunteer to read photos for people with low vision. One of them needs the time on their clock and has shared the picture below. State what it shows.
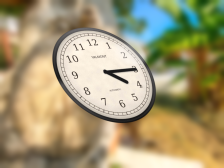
4:15
